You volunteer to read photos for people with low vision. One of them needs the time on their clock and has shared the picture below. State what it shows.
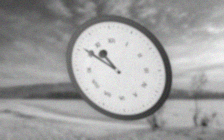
10:51
